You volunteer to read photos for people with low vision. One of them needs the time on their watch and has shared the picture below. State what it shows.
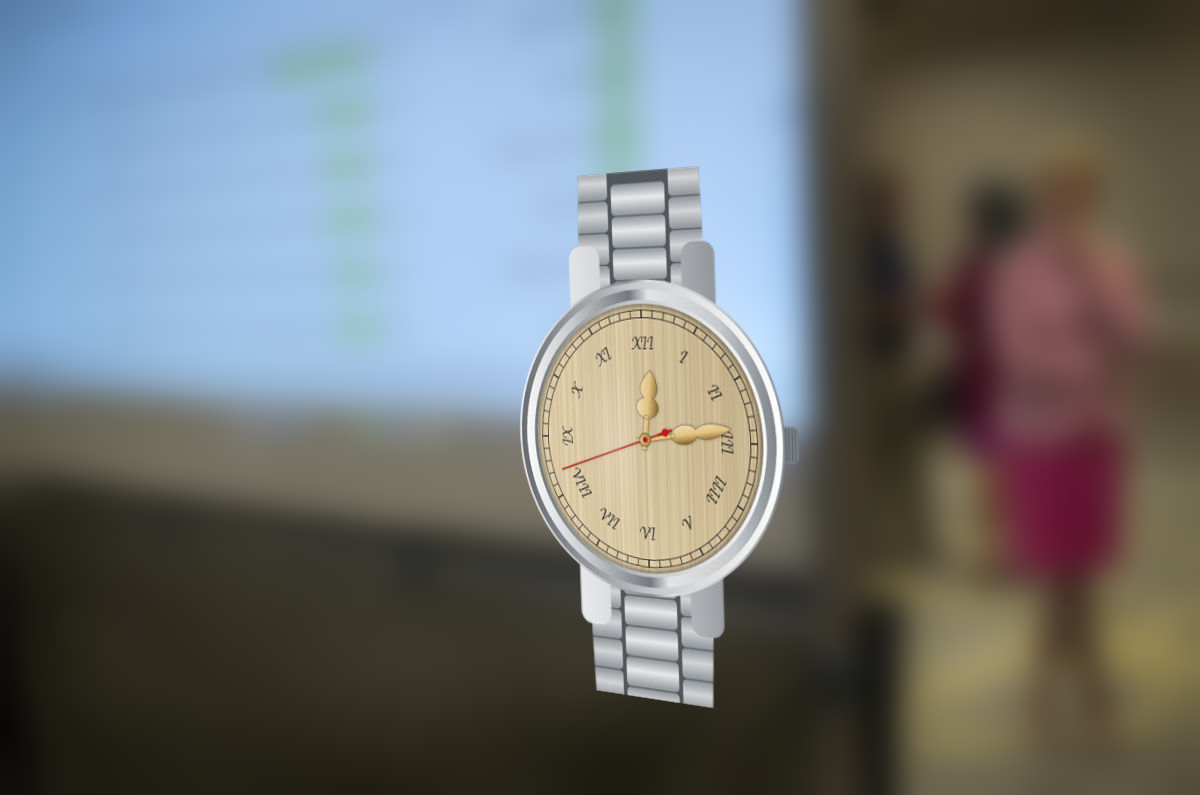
12:13:42
